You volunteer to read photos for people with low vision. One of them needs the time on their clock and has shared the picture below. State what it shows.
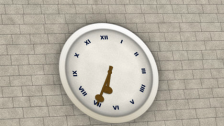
6:35
